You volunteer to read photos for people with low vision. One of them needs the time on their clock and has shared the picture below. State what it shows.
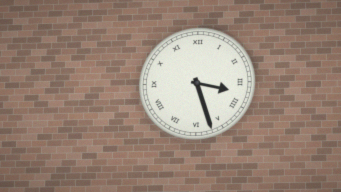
3:27
